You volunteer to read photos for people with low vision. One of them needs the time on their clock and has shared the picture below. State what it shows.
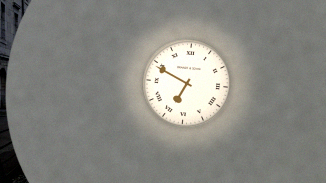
6:49
